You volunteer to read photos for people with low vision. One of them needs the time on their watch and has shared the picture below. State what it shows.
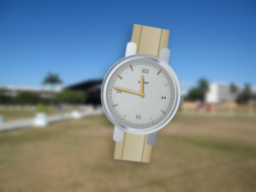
11:46
